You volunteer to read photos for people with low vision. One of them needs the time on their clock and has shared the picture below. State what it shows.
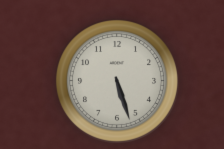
5:27
